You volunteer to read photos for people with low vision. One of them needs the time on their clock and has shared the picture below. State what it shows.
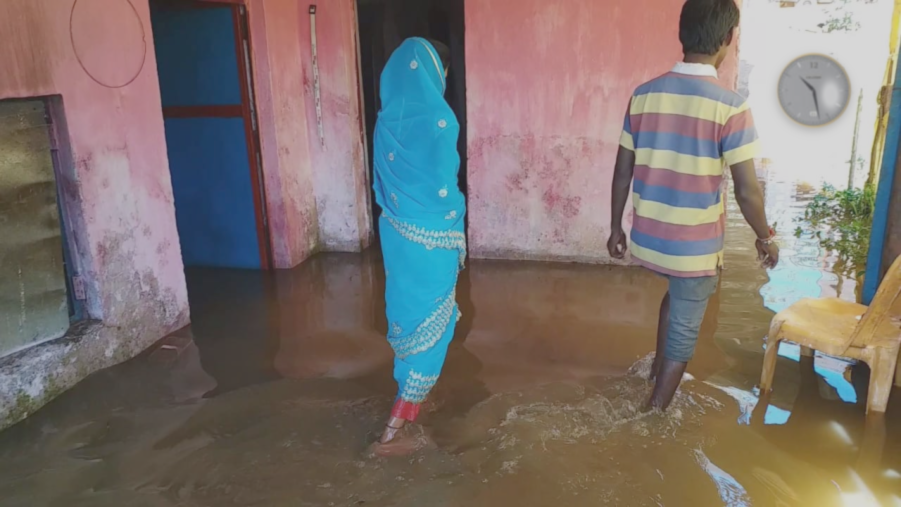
10:28
